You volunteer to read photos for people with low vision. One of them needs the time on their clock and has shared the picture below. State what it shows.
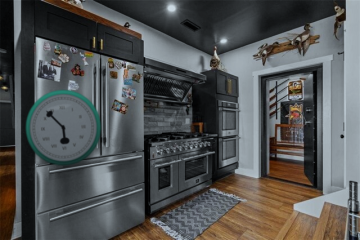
5:53
